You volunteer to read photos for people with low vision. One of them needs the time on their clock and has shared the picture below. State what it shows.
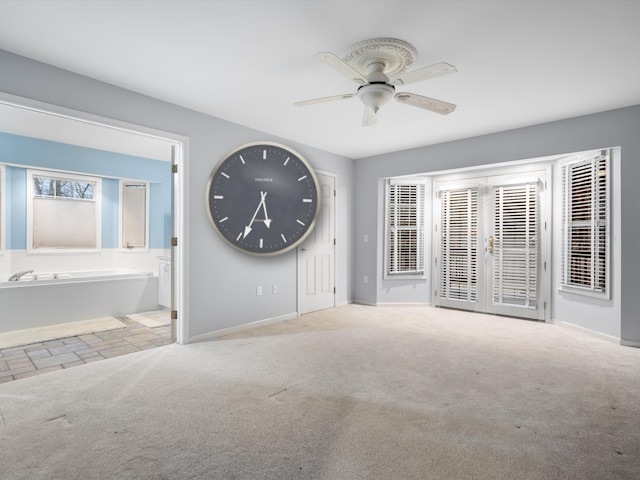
5:34
